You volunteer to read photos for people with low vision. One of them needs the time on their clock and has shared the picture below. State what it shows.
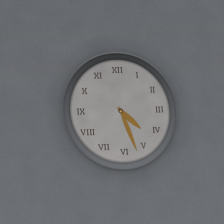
4:27
